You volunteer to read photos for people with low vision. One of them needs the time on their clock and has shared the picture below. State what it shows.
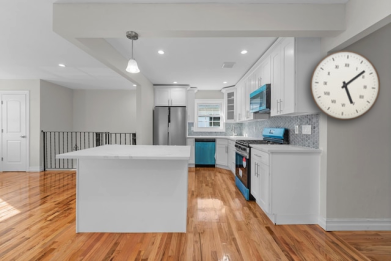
5:08
